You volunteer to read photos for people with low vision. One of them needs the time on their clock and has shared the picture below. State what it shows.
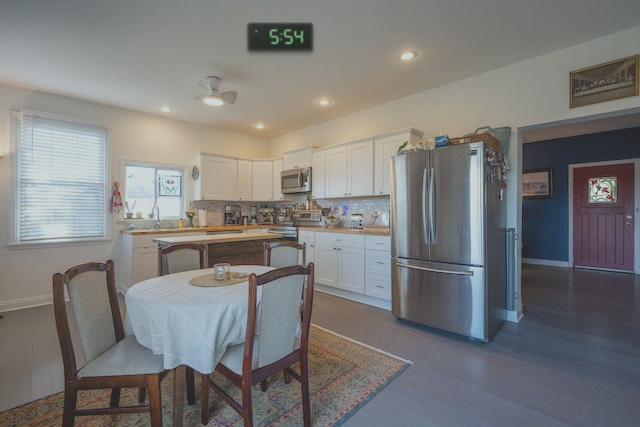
5:54
